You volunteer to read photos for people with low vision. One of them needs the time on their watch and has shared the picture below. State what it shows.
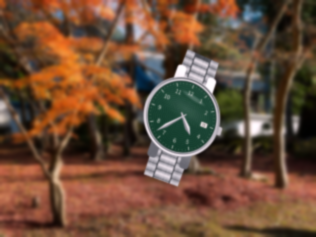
4:37
